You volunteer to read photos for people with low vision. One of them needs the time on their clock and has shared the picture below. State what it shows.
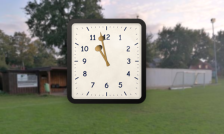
10:58
